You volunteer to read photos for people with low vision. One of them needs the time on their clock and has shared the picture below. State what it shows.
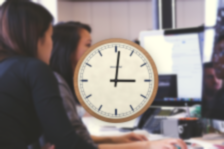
3:01
